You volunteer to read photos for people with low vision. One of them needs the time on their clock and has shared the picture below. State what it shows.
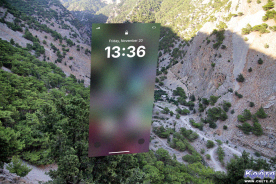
13:36
